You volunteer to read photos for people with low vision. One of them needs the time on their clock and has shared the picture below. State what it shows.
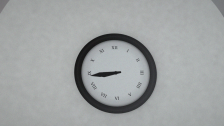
8:44
